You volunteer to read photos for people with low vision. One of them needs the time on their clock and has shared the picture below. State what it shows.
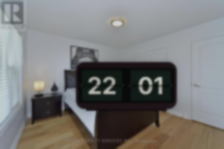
22:01
